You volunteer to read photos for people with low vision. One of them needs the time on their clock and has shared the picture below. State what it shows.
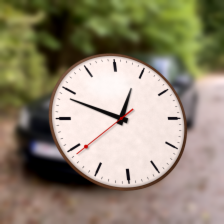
12:48:39
